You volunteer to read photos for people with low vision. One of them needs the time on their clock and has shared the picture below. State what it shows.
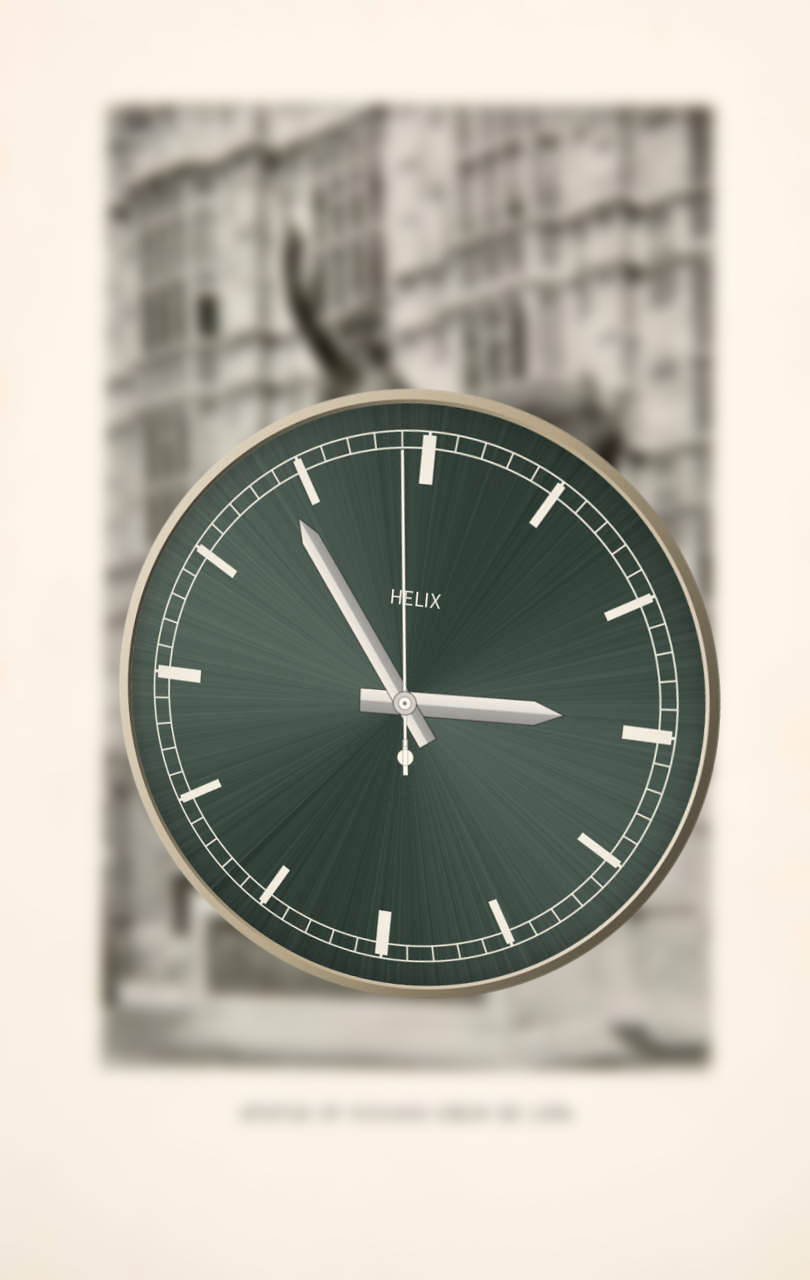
2:53:59
